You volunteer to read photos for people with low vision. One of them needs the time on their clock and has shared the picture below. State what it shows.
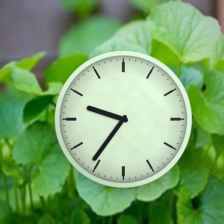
9:36
